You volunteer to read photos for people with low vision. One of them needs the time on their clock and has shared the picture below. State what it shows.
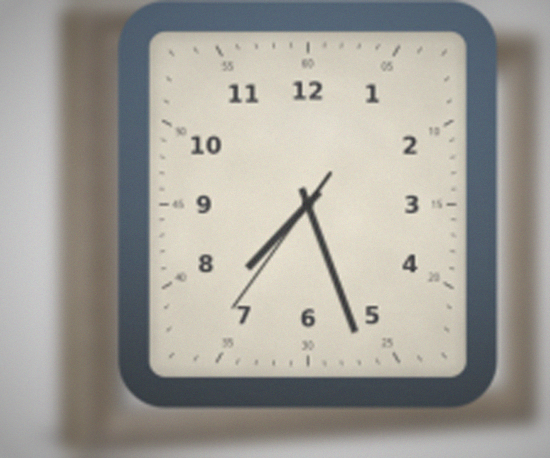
7:26:36
